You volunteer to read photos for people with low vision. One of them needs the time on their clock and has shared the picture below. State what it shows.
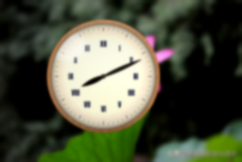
8:11
